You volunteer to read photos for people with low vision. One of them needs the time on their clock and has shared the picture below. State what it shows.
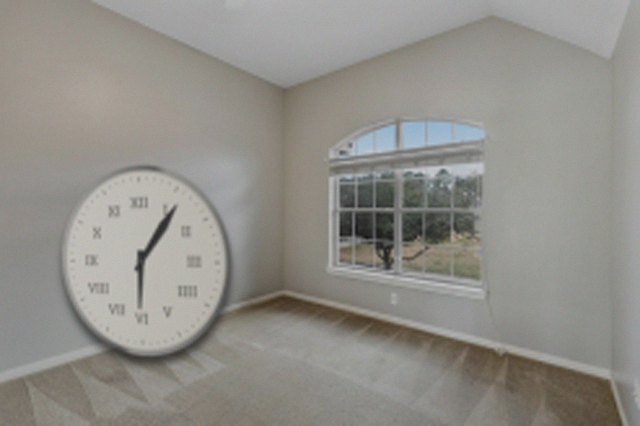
6:06
